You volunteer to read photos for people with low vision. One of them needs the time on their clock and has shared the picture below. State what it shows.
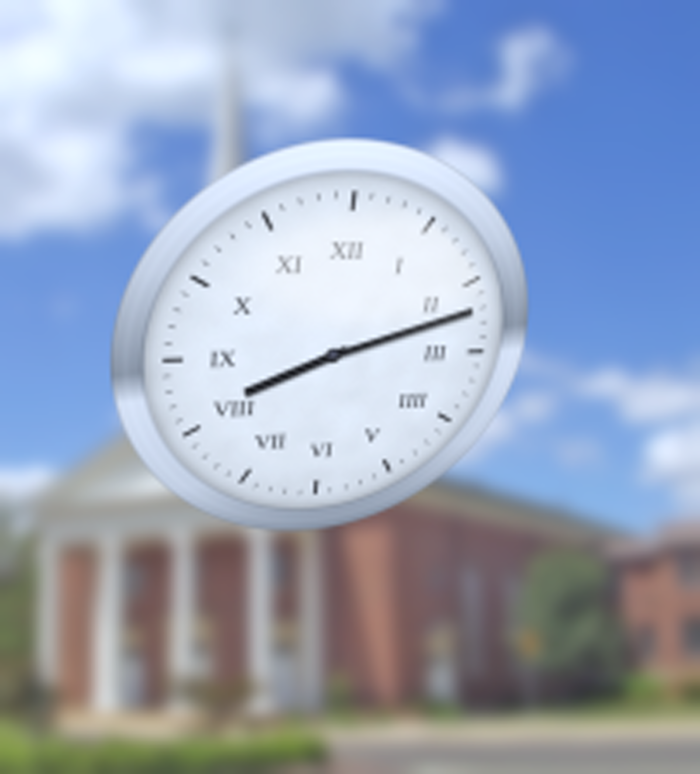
8:12
